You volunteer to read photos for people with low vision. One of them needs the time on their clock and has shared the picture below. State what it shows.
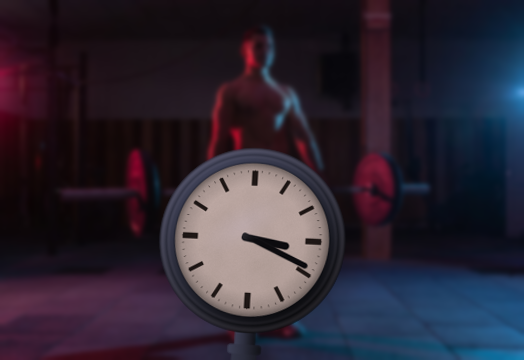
3:19
